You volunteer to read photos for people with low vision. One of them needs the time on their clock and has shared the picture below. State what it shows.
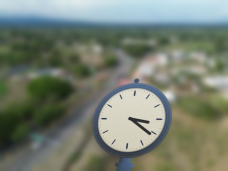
3:21
